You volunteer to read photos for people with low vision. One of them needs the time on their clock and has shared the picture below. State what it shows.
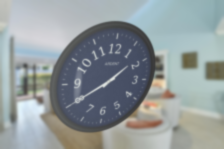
1:40
